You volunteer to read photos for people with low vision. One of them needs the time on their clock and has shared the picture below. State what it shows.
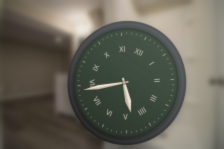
4:39
